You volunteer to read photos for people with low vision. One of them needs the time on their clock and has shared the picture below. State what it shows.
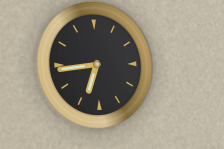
6:44
